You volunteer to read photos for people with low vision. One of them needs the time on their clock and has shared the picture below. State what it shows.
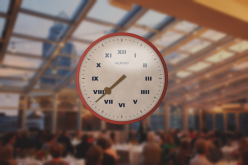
7:38
